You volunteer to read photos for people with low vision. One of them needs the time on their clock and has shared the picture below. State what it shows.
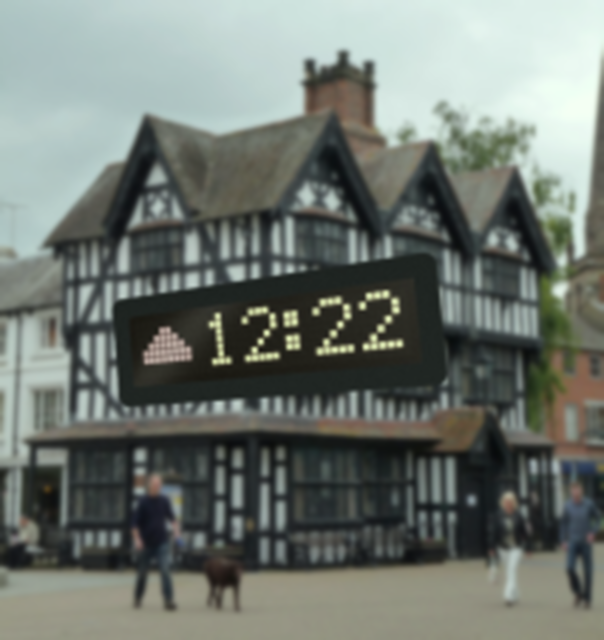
12:22
